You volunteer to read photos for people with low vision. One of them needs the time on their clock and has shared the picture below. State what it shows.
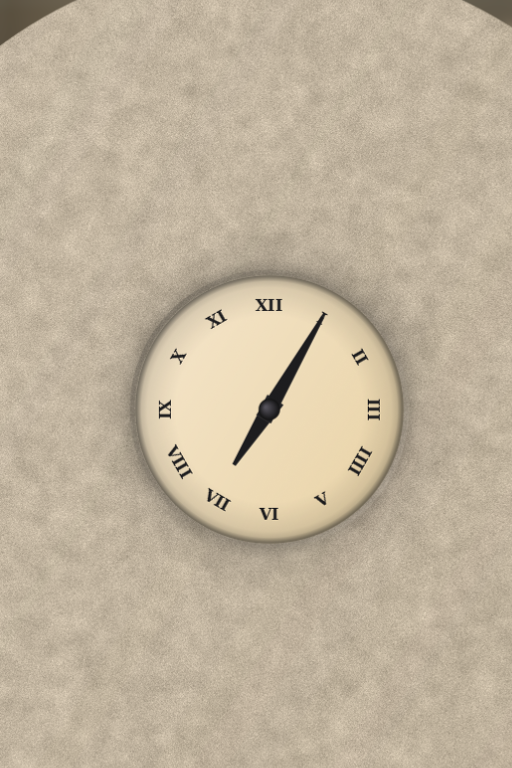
7:05
